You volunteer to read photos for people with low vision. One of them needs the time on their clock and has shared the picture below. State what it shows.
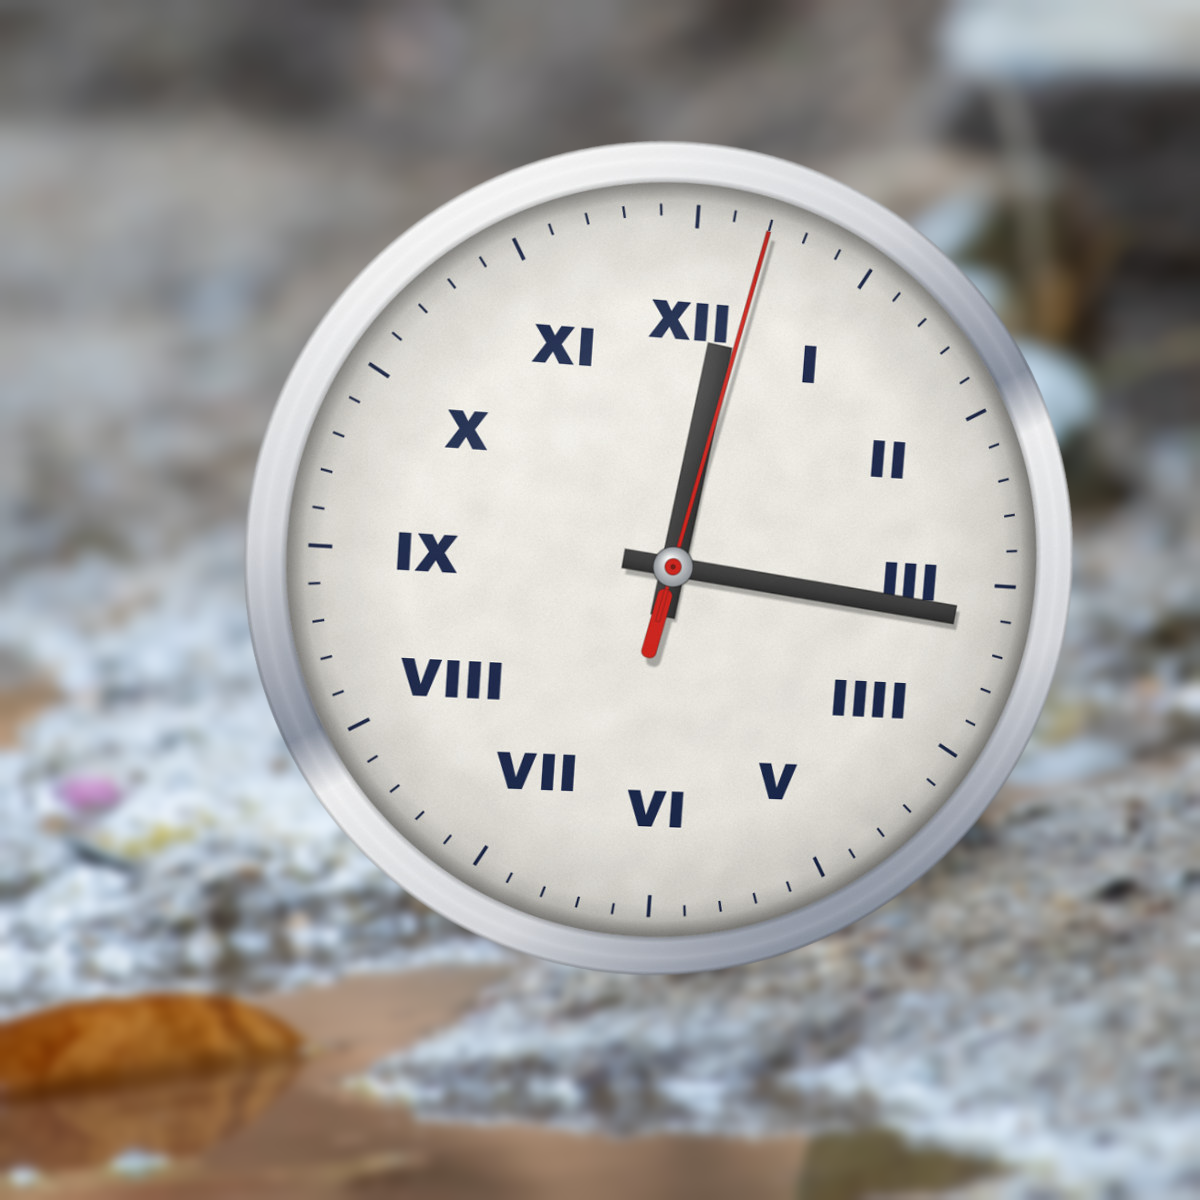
12:16:02
